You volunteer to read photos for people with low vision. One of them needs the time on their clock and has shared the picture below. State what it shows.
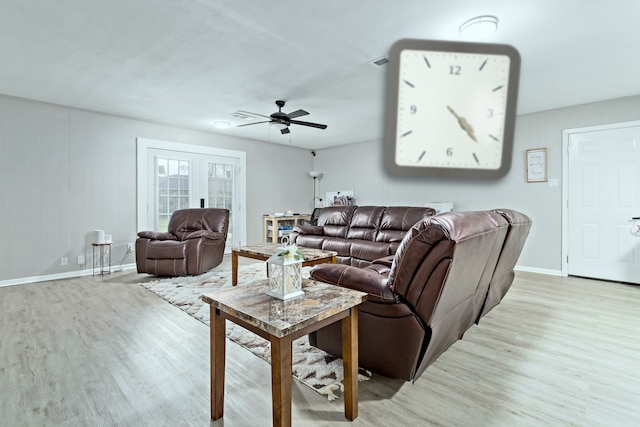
4:23
